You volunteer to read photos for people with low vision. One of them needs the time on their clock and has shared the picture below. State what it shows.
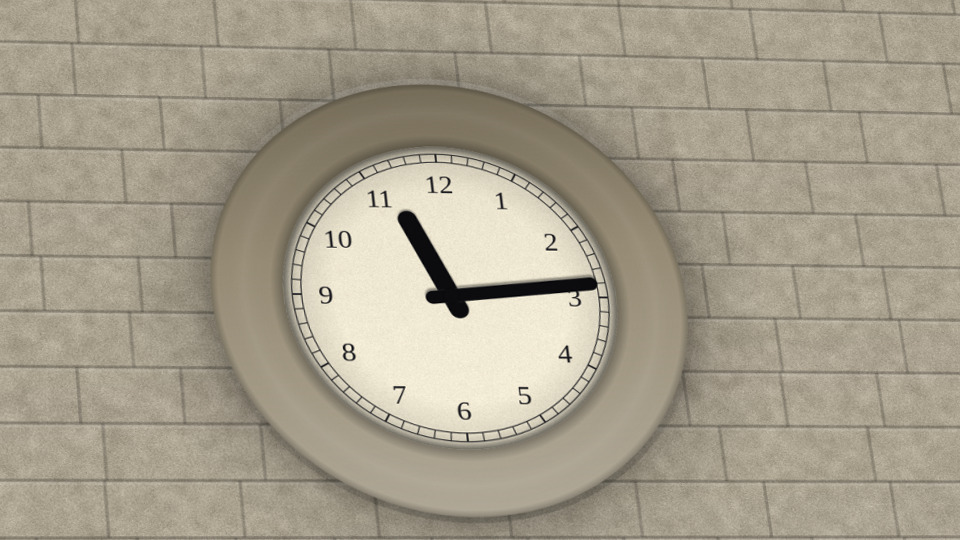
11:14
